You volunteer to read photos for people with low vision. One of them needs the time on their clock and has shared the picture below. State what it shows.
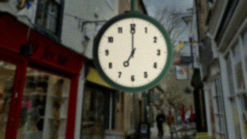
7:00
